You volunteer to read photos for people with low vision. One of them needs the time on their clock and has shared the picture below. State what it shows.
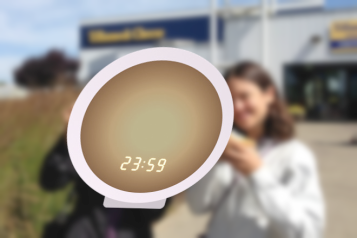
23:59
